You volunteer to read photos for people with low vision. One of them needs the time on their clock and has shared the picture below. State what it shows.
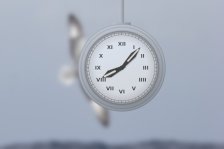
8:07
